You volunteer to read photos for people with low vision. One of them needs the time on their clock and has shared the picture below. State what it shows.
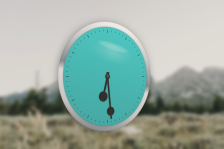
6:29
